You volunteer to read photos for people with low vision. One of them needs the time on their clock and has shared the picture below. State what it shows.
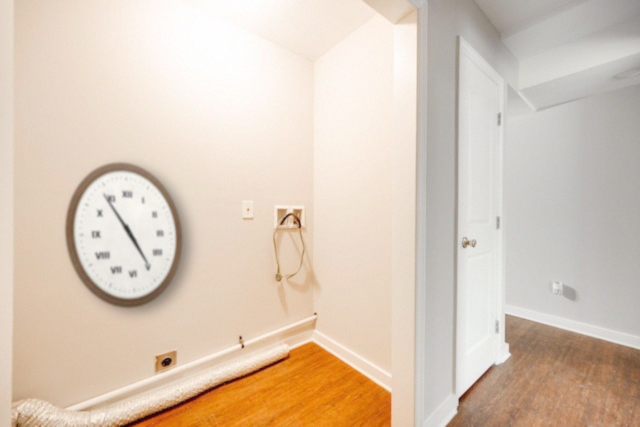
4:54
